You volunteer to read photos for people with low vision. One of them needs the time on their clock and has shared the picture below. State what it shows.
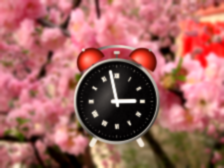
2:58
